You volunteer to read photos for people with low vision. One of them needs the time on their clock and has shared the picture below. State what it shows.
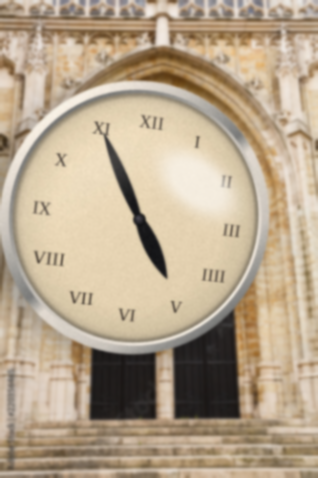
4:55
